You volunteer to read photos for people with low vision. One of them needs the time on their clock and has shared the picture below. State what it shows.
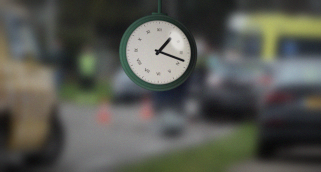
1:18
